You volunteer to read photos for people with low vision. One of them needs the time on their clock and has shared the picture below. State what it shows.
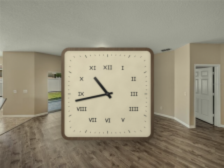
10:43
